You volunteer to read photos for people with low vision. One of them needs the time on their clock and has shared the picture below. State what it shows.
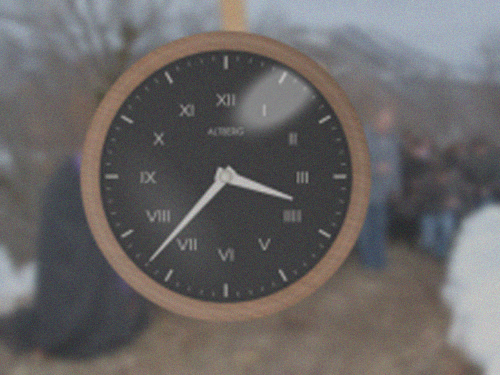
3:37
